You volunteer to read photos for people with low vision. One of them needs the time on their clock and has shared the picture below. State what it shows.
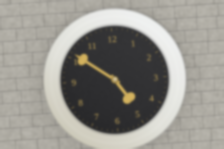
4:51
